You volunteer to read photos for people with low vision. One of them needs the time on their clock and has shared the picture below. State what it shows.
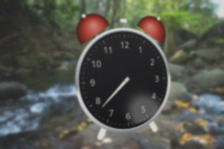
7:38
